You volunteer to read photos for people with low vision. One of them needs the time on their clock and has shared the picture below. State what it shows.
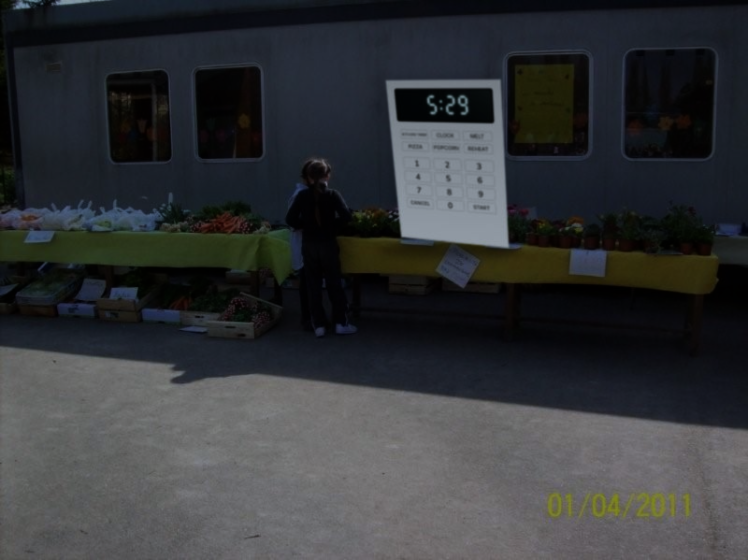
5:29
